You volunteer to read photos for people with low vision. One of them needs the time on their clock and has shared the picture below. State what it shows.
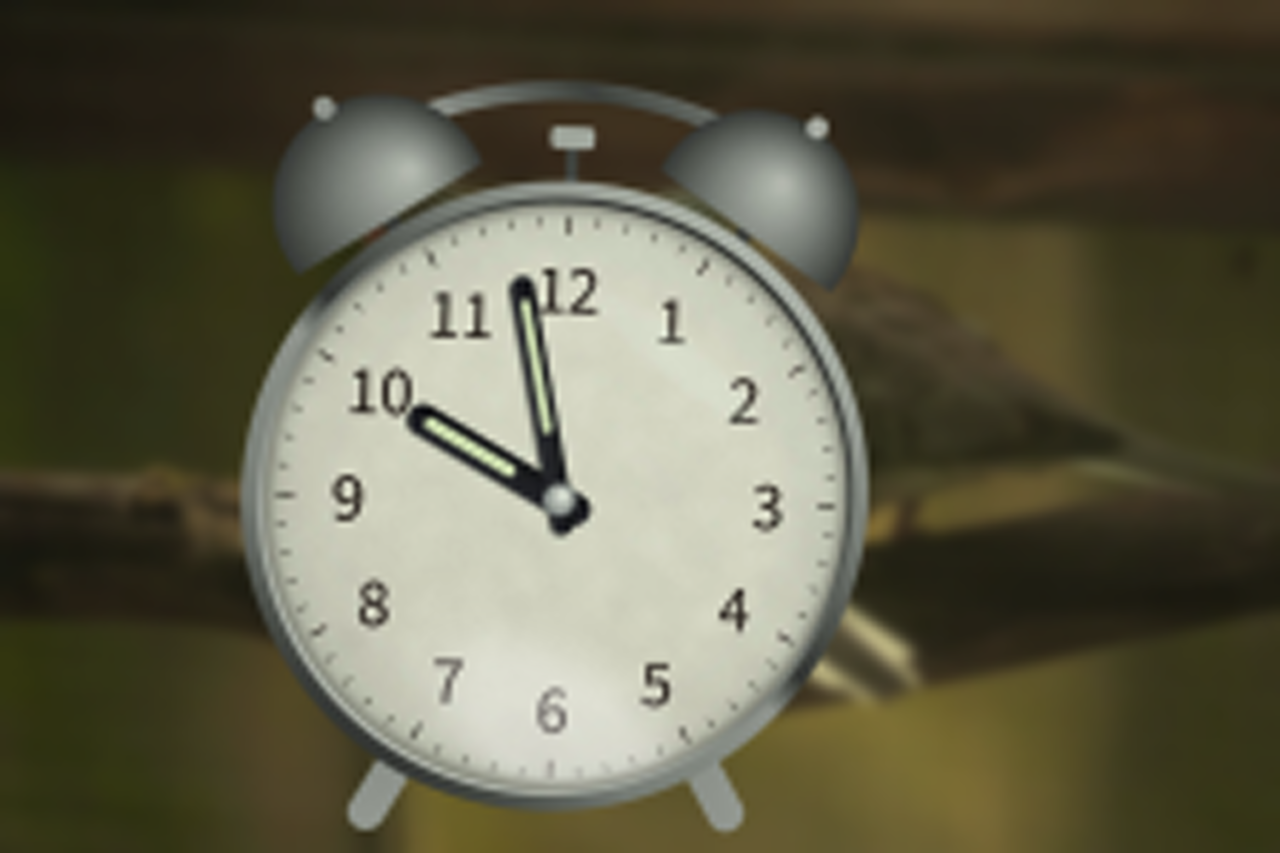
9:58
